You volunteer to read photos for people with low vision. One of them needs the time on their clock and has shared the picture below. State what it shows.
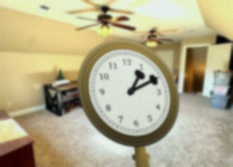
1:11
